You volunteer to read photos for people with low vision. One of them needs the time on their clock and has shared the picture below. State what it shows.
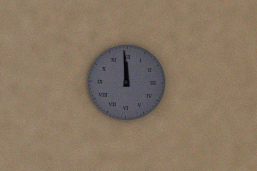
11:59
